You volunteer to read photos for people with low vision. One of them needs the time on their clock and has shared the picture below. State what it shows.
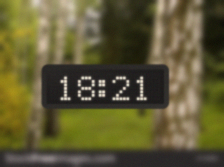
18:21
